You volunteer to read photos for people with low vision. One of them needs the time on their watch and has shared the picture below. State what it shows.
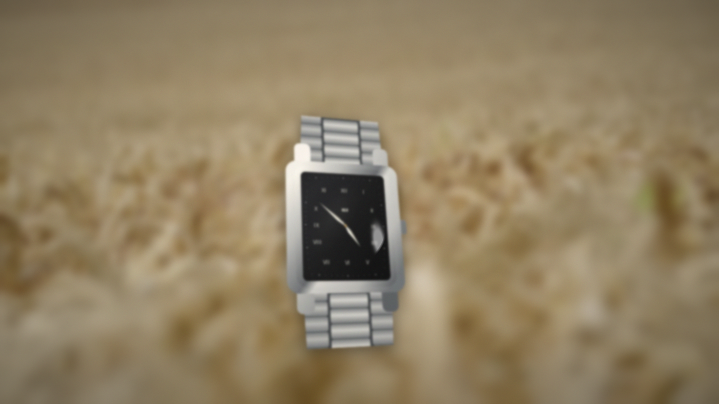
4:52
